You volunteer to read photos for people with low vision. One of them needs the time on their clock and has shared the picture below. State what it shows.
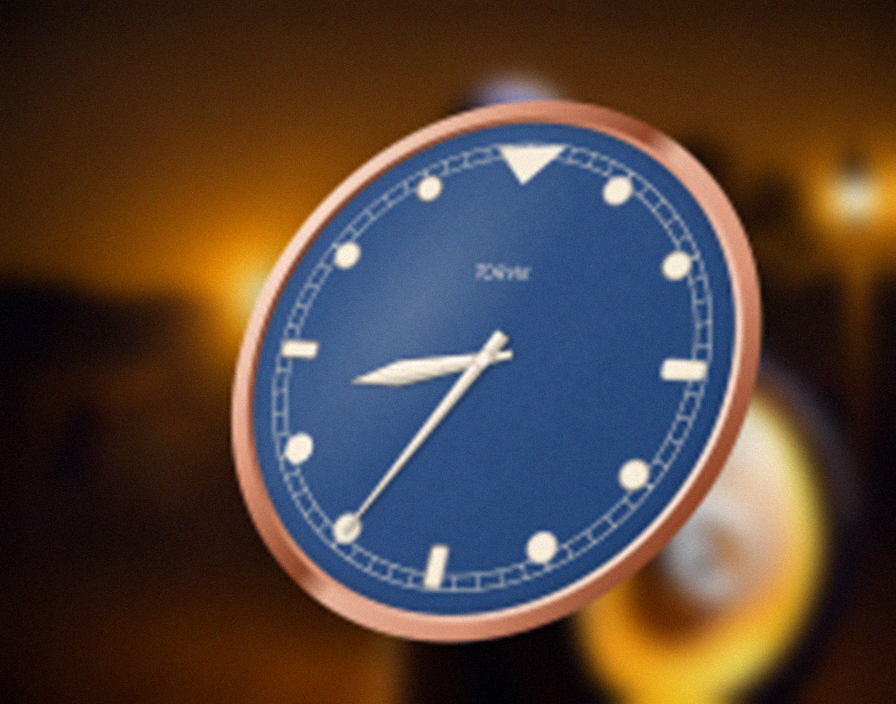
8:35
